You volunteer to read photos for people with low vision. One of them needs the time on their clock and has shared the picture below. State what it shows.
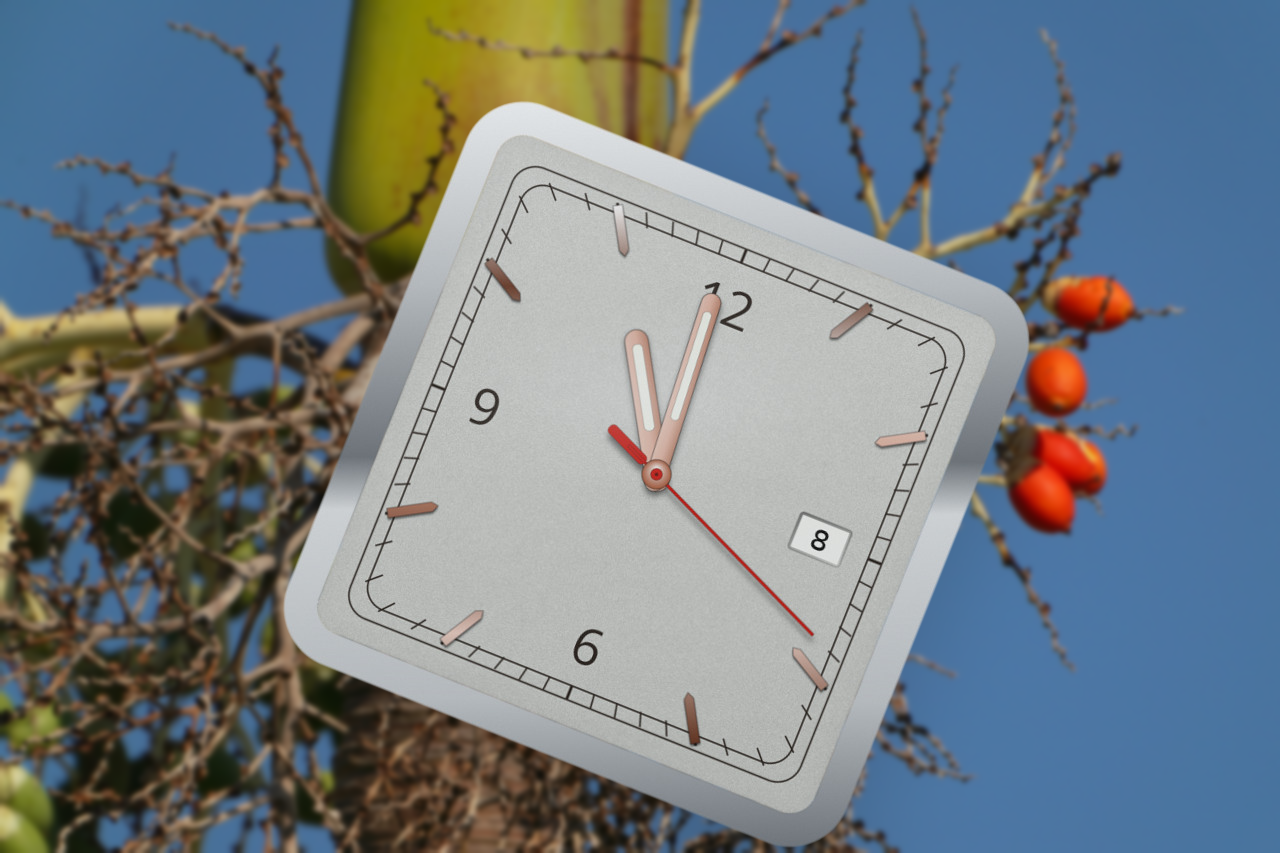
10:59:19
